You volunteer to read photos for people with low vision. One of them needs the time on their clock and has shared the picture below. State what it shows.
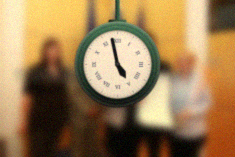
4:58
